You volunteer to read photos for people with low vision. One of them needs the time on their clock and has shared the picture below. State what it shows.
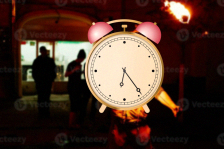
6:24
